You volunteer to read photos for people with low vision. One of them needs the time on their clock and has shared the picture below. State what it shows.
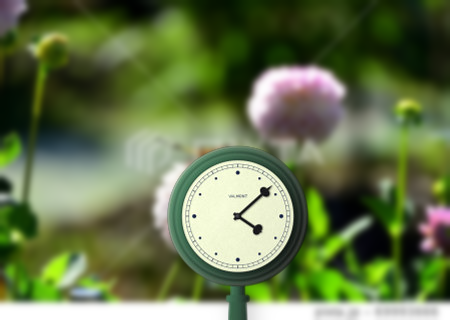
4:08
